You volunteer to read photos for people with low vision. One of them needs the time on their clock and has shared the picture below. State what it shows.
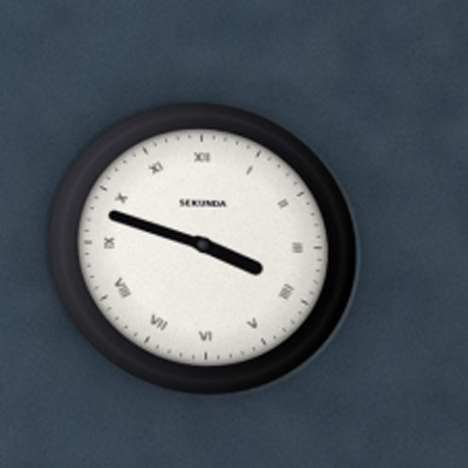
3:48
